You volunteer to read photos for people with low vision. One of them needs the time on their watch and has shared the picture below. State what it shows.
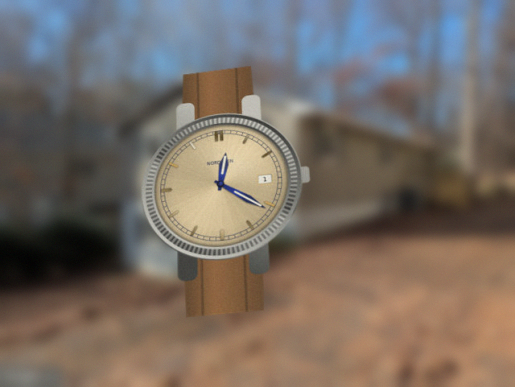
12:21
